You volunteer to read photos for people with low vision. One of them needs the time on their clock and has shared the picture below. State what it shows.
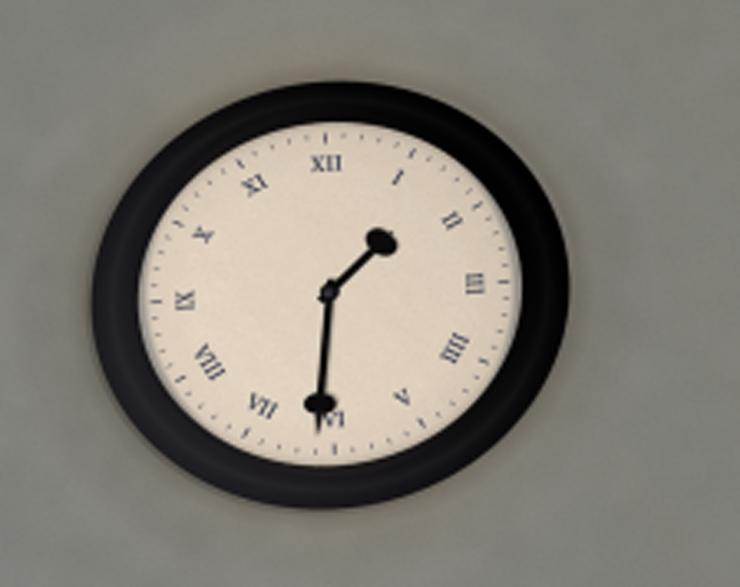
1:31
